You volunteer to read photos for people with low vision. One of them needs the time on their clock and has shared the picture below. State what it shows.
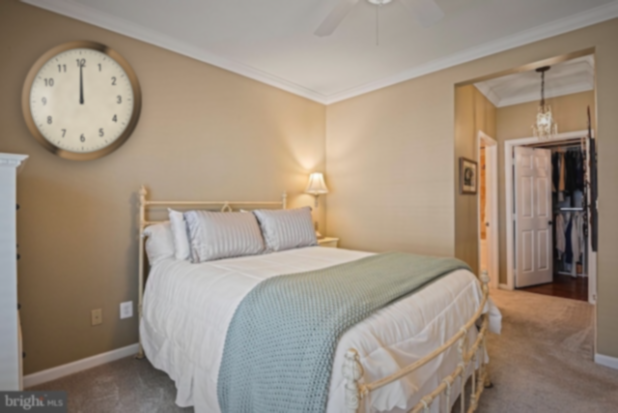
12:00
